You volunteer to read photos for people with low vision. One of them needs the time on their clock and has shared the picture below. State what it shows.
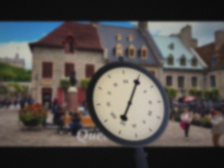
7:05
